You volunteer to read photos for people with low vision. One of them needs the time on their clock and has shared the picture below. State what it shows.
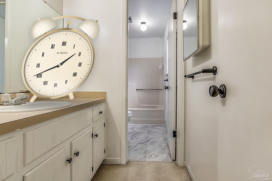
1:41
